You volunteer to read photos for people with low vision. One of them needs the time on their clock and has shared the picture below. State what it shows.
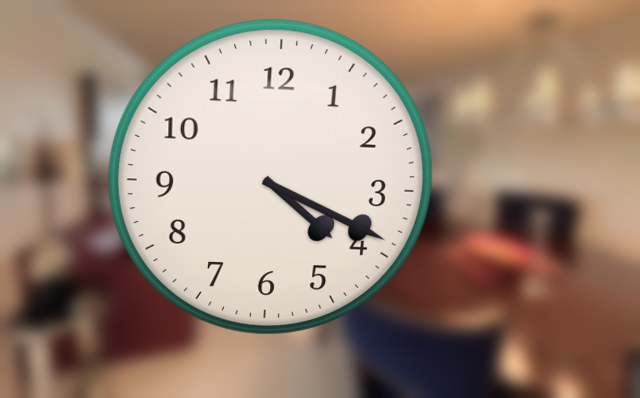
4:19
